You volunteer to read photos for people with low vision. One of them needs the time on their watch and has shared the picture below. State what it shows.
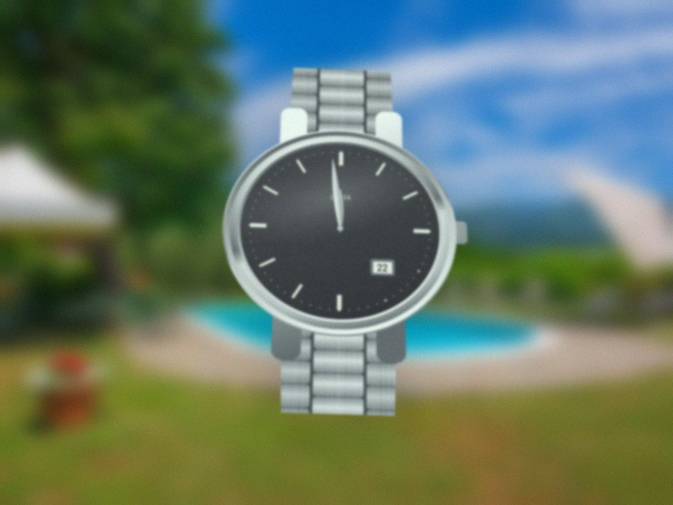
11:59
